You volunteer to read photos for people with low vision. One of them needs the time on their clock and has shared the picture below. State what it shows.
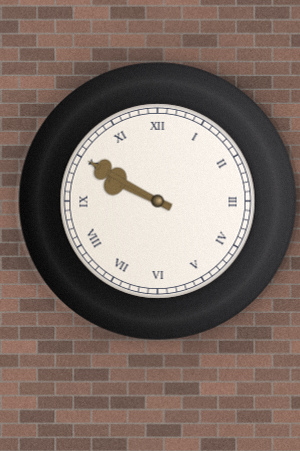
9:50
